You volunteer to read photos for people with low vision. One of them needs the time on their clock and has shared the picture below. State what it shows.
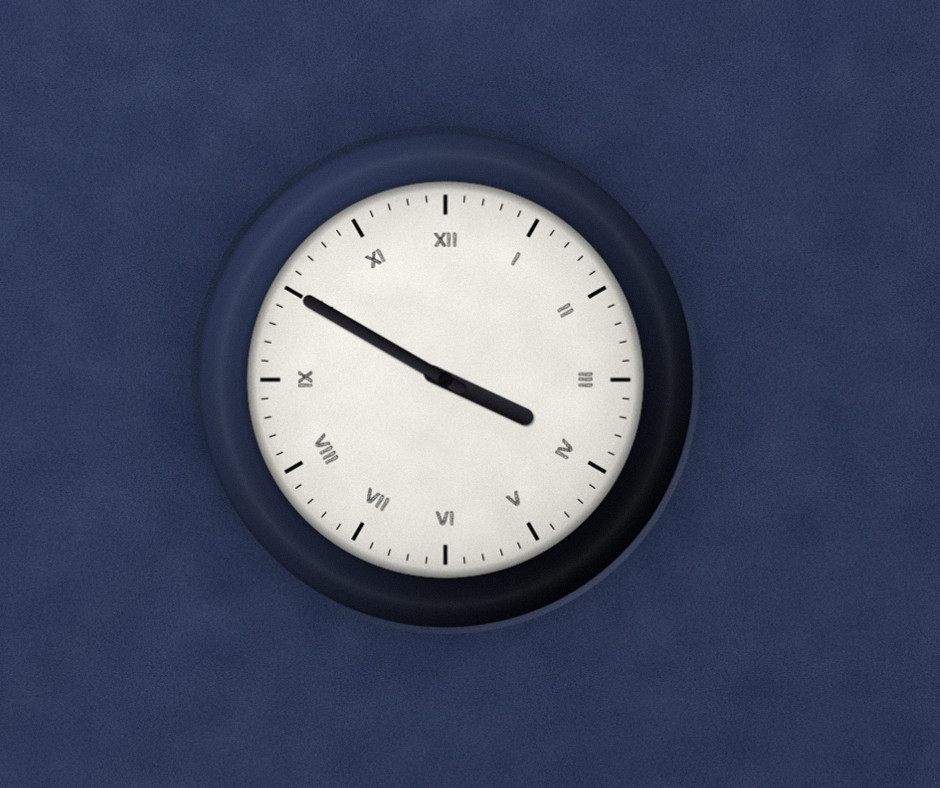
3:50
